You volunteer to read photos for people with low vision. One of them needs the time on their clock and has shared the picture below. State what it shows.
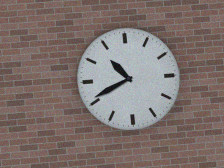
10:41
